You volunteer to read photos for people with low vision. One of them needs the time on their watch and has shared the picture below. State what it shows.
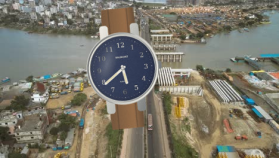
5:39
